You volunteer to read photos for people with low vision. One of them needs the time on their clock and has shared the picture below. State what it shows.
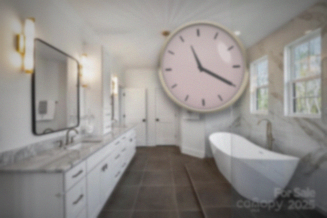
11:20
